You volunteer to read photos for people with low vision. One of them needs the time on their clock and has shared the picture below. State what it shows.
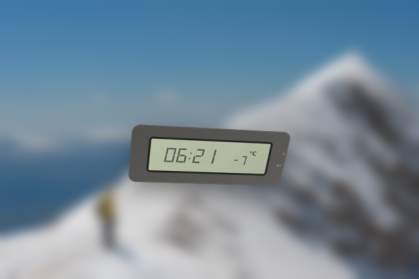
6:21
